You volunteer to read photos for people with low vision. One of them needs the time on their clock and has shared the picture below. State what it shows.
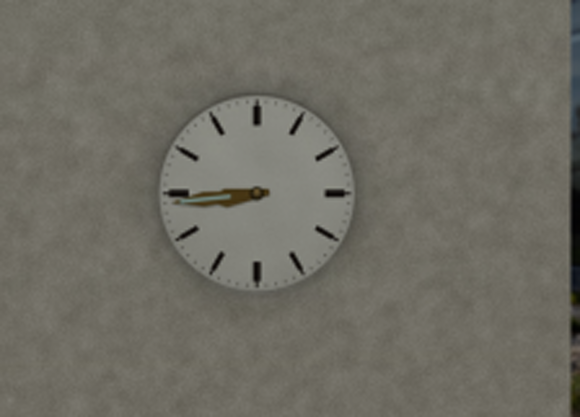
8:44
